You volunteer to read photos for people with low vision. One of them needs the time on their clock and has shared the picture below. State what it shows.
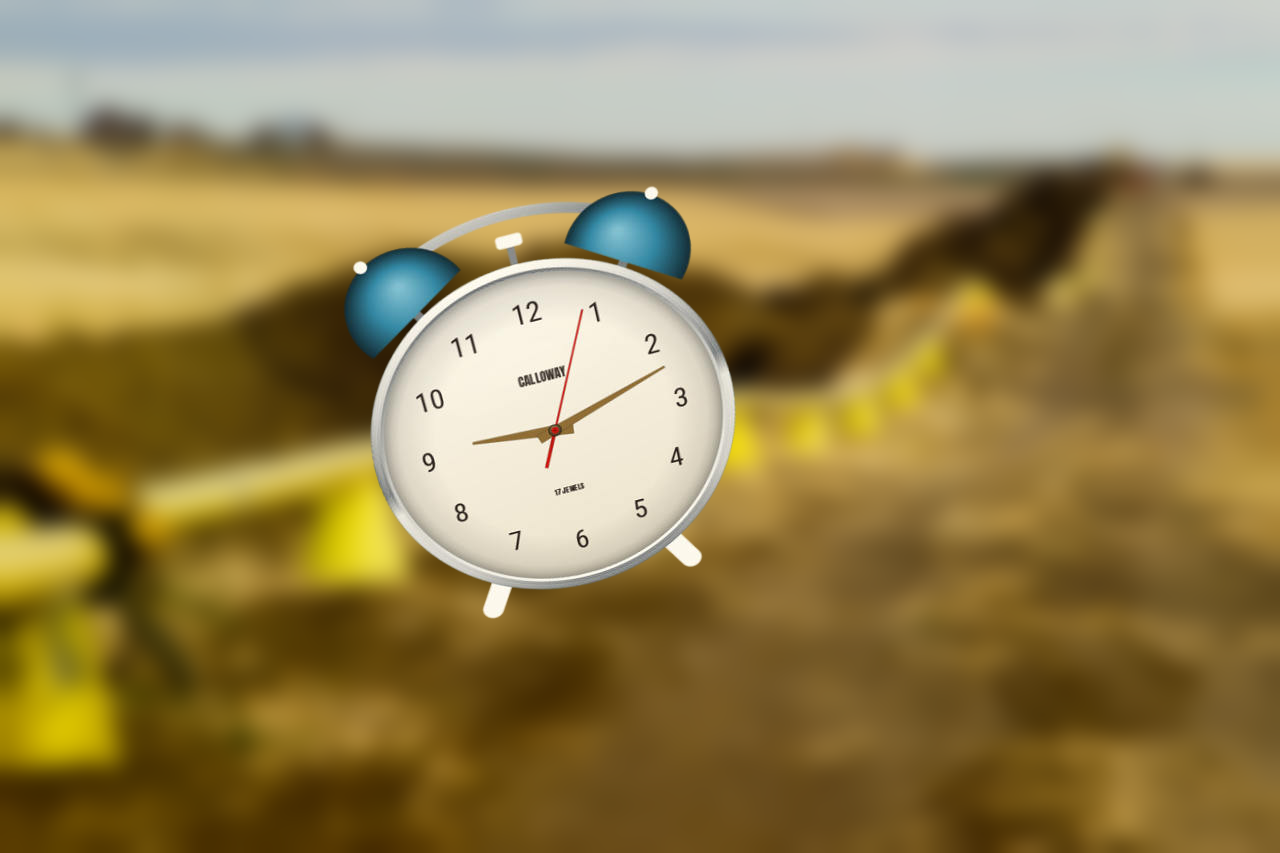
9:12:04
